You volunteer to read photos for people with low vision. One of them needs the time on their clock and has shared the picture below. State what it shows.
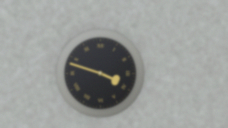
3:48
